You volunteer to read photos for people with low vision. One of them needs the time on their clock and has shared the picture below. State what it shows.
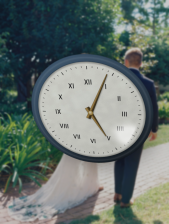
5:04
